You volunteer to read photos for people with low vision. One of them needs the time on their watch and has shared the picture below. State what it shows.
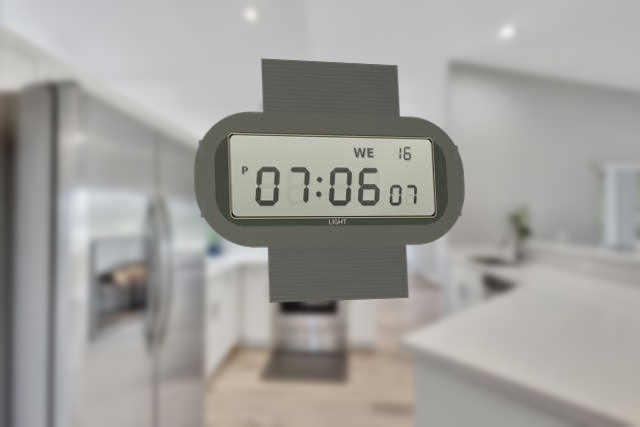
7:06:07
